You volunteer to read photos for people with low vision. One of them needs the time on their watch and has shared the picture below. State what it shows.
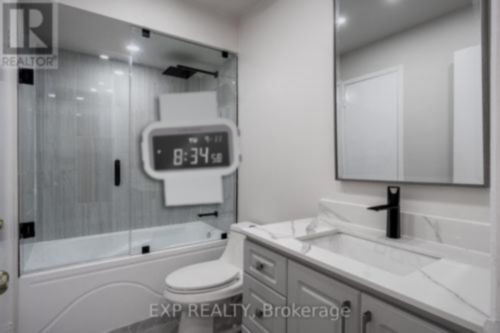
8:34
